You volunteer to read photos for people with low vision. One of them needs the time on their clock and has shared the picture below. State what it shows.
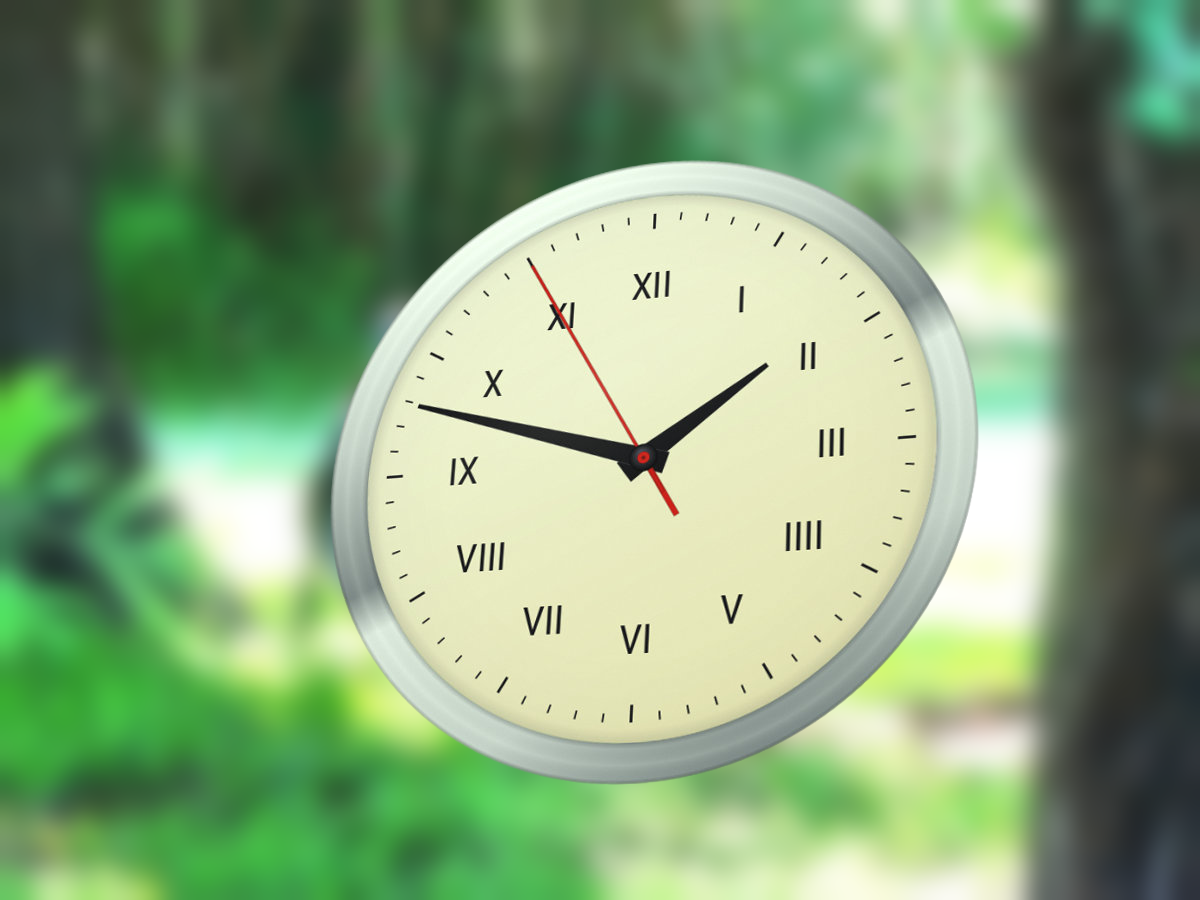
1:47:55
